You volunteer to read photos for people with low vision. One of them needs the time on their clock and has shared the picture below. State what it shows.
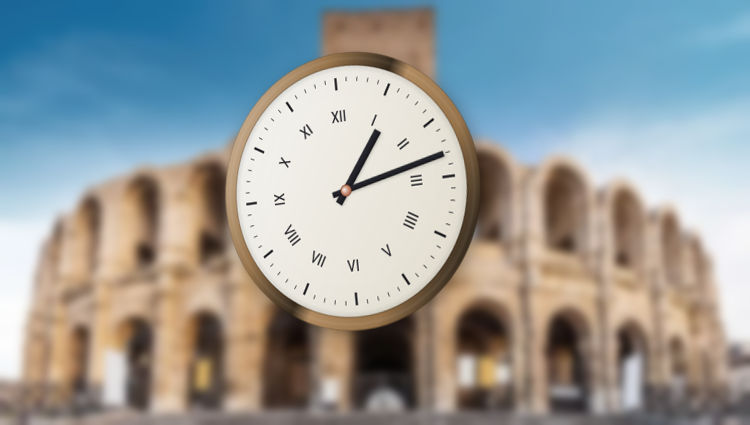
1:13
